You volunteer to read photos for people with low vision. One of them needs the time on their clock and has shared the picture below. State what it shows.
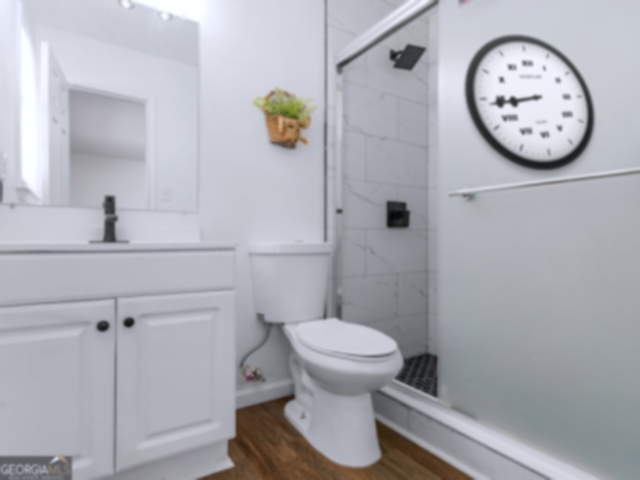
8:44
